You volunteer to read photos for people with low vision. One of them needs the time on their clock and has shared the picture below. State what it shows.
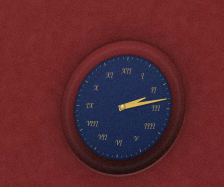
2:13
